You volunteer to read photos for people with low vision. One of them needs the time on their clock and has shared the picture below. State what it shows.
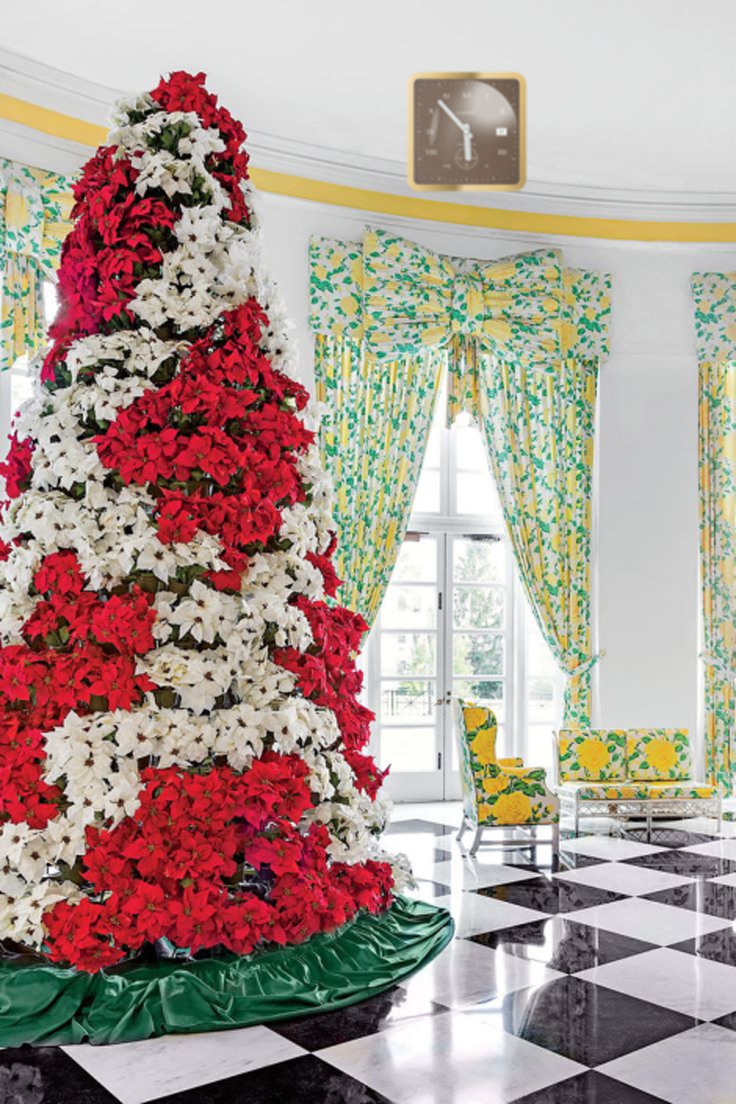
5:53
